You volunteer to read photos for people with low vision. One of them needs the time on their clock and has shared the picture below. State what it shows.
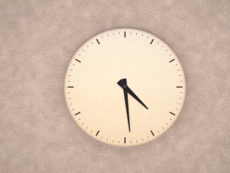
4:29
